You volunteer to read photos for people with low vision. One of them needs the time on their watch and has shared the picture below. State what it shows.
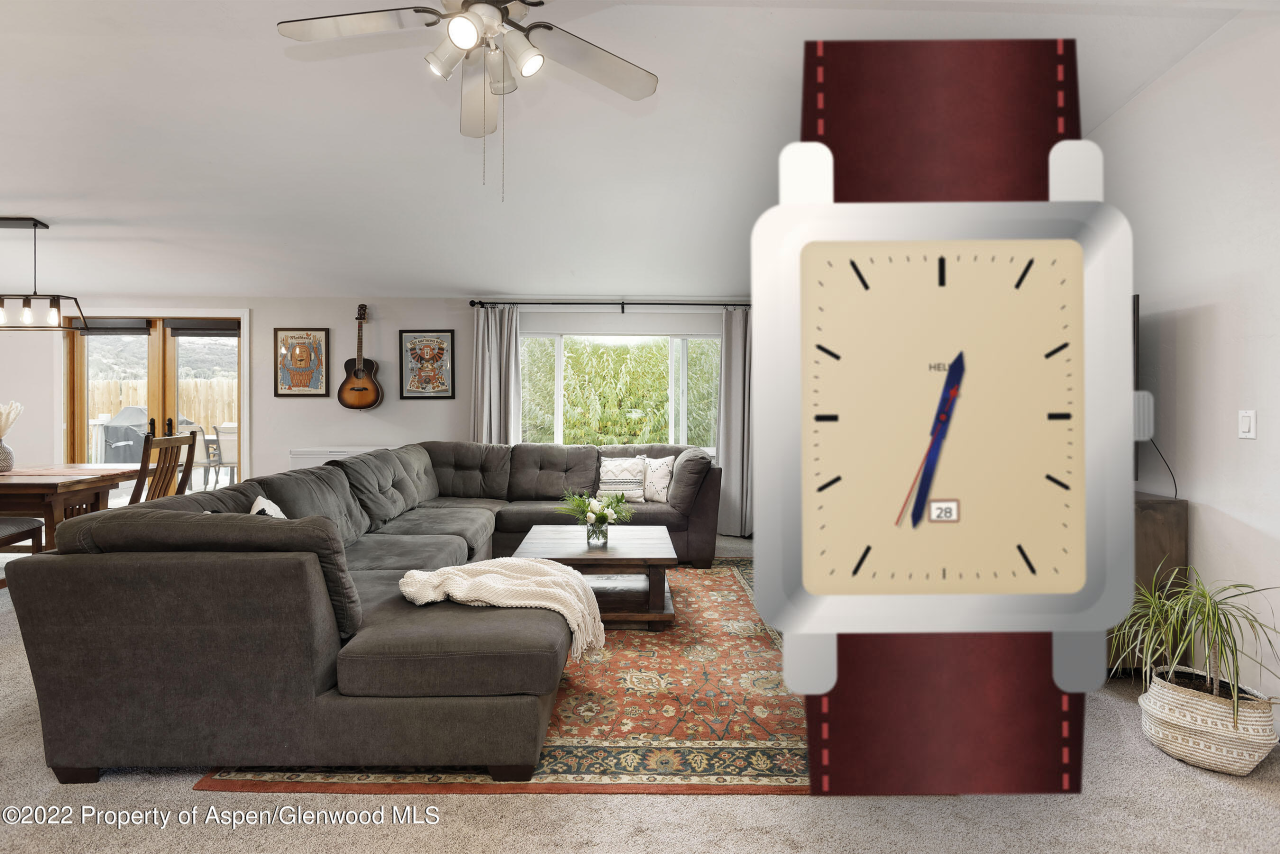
12:32:34
